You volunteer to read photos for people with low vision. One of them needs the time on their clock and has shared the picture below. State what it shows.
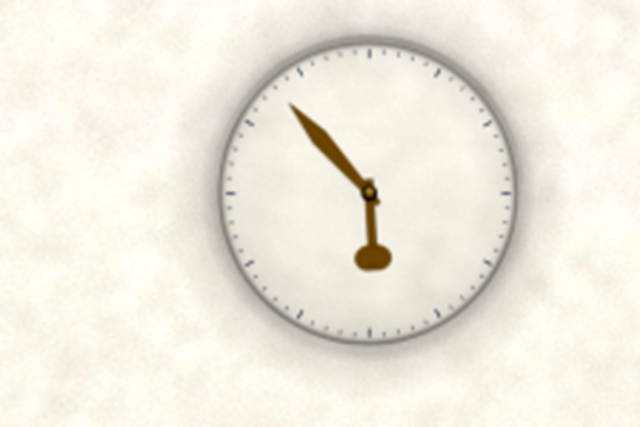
5:53
